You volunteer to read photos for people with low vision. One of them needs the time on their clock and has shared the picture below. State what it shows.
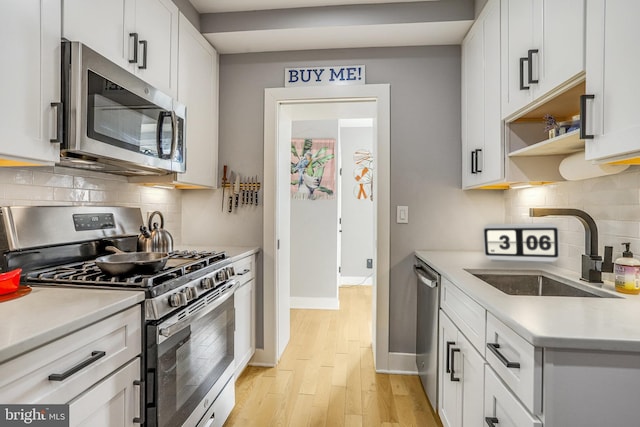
3:06
